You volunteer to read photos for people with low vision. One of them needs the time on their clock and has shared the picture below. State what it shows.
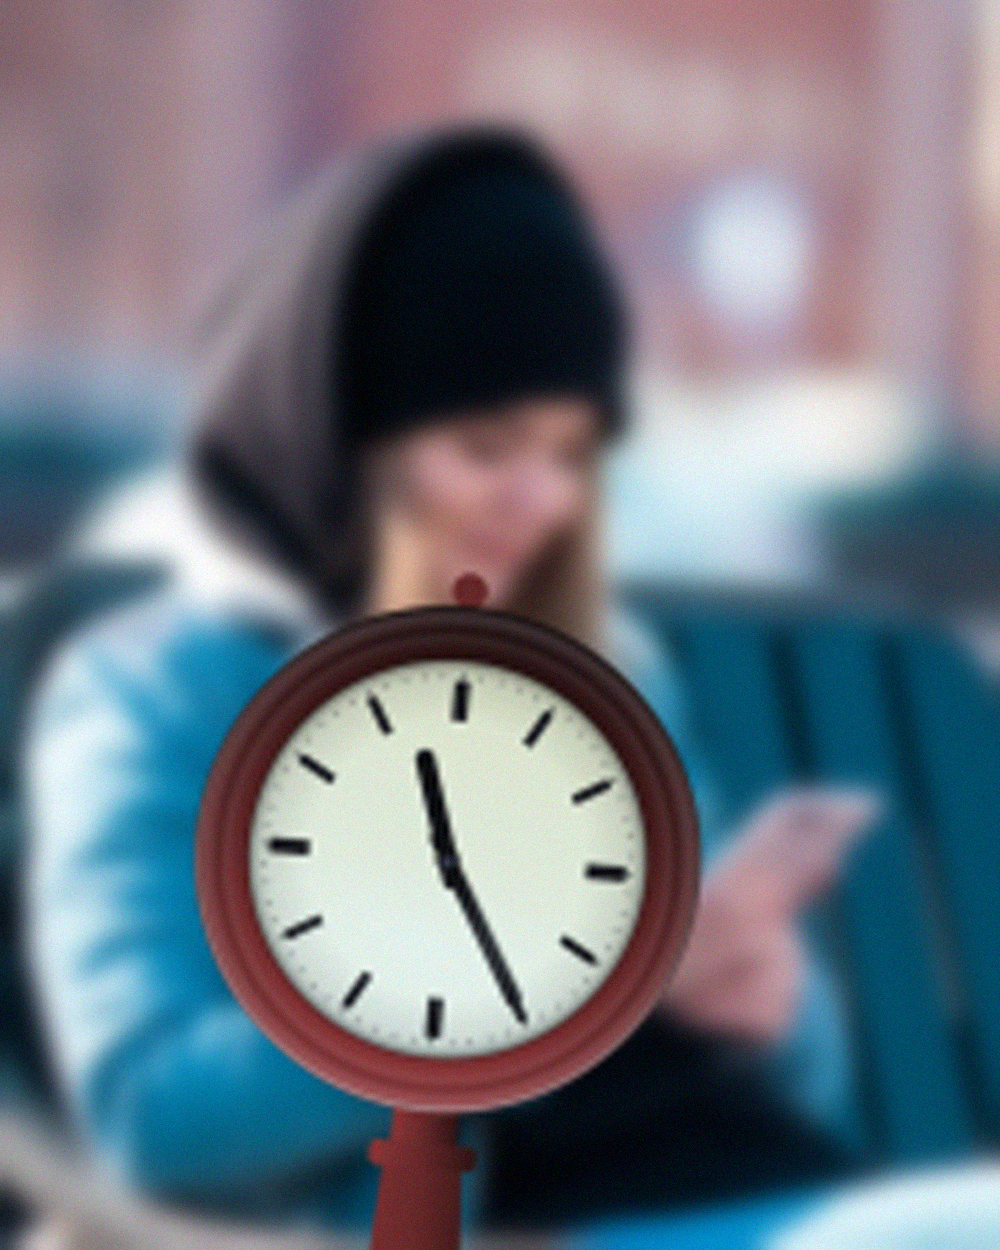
11:25
